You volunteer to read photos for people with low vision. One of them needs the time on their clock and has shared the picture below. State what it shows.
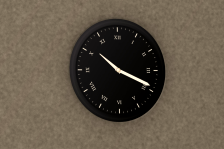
10:19
